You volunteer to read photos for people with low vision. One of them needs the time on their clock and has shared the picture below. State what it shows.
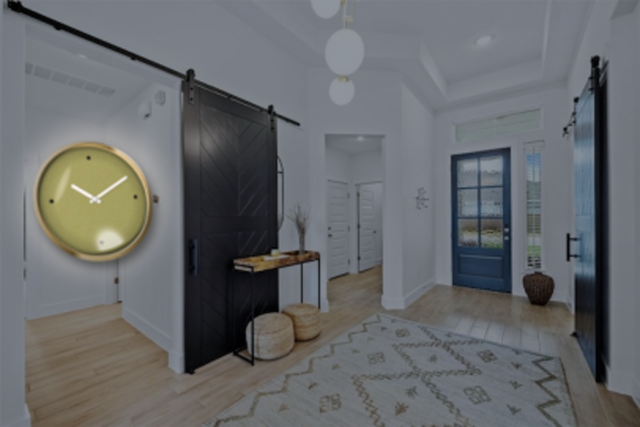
10:10
